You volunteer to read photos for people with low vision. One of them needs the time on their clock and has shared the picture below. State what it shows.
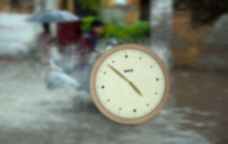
4:53
